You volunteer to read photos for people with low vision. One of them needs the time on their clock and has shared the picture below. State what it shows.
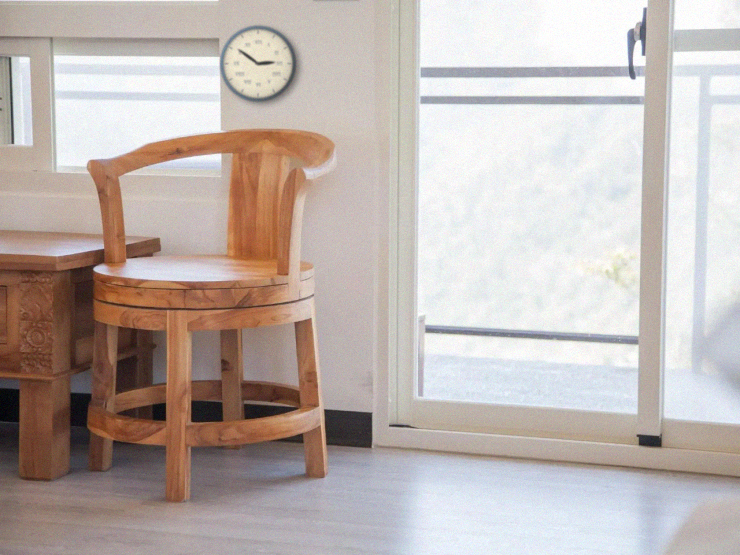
2:51
